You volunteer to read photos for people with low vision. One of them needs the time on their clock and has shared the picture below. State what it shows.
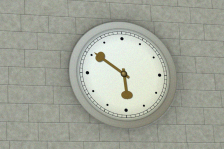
5:51
